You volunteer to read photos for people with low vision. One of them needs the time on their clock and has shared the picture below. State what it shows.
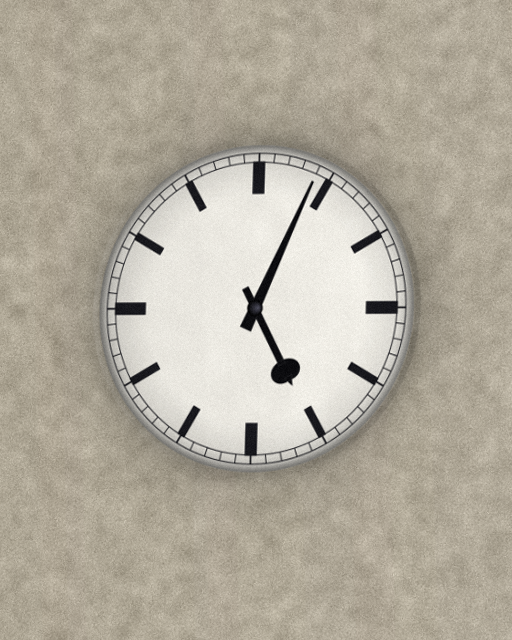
5:04
